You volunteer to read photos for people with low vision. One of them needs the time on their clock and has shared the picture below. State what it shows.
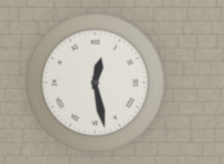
12:28
